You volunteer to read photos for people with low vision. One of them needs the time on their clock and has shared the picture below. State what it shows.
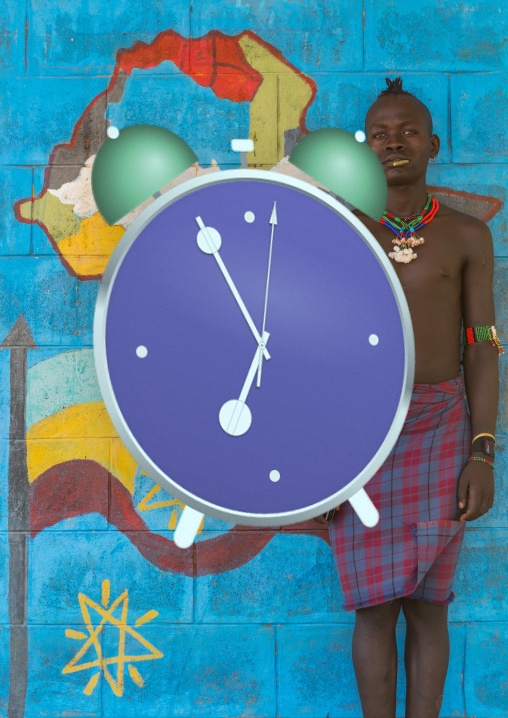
6:56:02
